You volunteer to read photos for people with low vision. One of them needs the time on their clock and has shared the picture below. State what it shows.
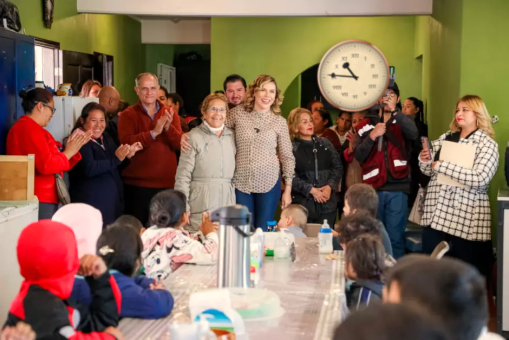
10:46
